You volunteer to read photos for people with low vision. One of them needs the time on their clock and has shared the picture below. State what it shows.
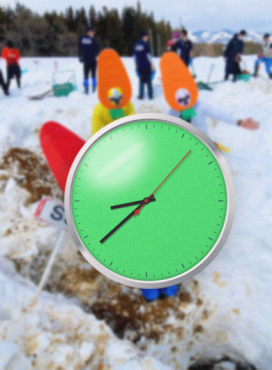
8:38:07
